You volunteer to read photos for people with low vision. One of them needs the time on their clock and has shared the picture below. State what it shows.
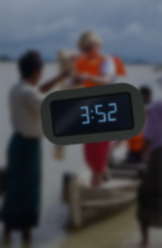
3:52
